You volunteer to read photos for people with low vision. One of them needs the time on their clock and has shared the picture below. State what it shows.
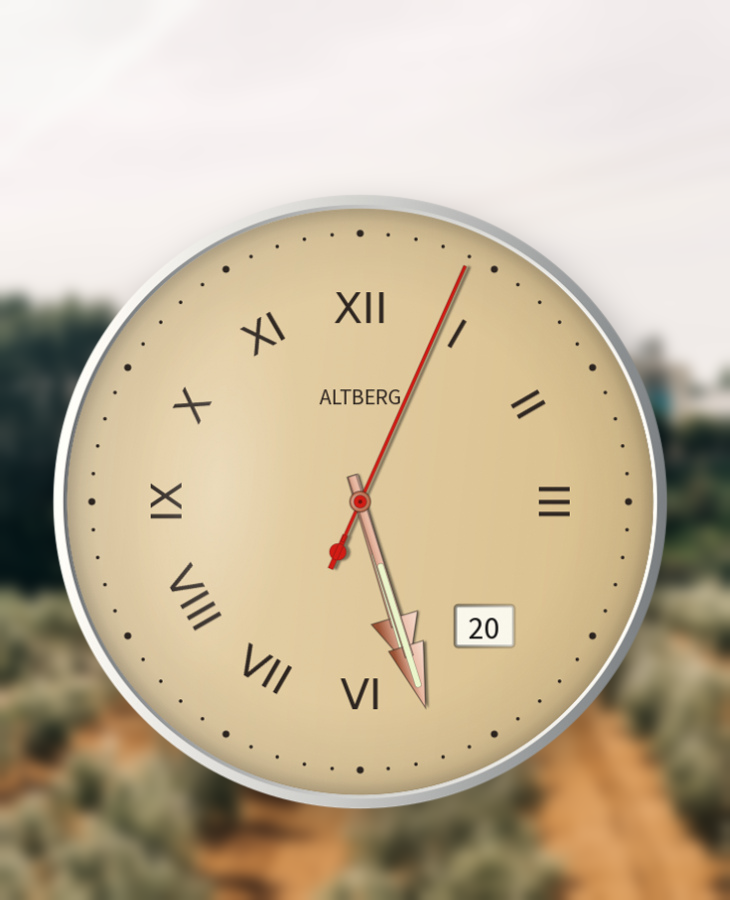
5:27:04
